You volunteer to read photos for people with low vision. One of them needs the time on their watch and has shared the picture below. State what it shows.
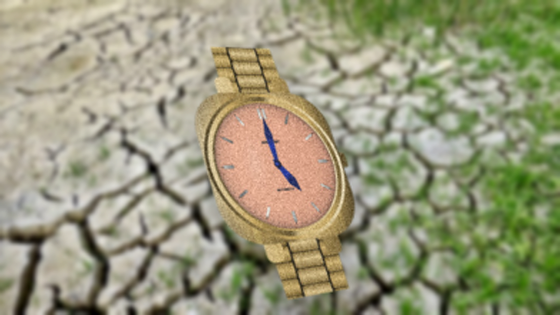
5:00
